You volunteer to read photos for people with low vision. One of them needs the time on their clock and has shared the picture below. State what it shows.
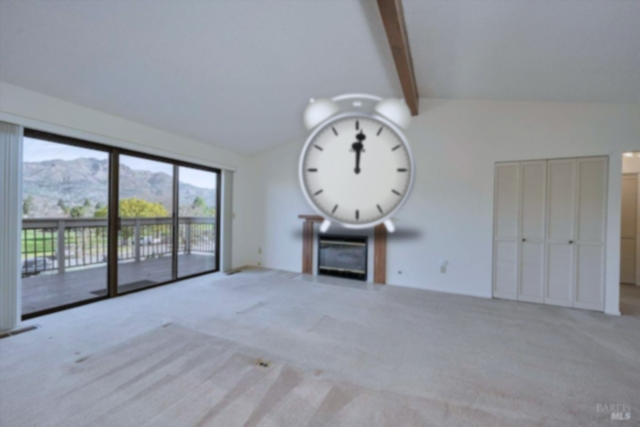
12:01
